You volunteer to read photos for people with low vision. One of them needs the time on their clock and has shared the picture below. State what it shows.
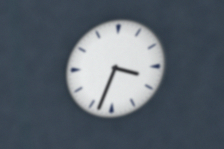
3:33
